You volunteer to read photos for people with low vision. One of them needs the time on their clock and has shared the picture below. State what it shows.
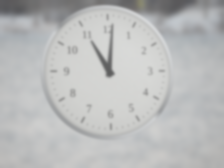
11:01
